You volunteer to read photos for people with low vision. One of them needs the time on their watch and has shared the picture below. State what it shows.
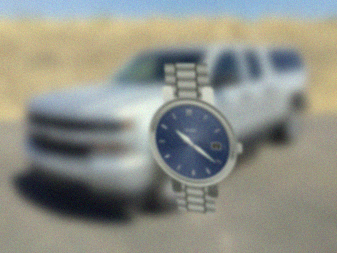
10:21
